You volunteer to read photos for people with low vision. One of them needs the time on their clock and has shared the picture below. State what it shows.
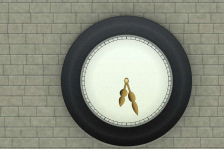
6:27
